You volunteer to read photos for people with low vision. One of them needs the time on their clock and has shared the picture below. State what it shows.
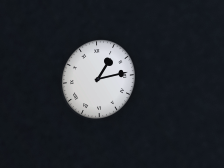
1:14
